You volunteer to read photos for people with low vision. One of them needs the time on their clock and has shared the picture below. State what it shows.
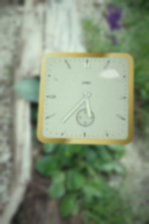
5:37
